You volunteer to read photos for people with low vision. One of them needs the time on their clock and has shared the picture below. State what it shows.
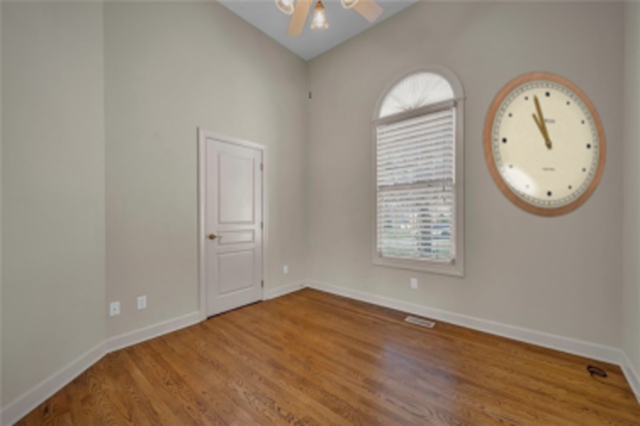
10:57
